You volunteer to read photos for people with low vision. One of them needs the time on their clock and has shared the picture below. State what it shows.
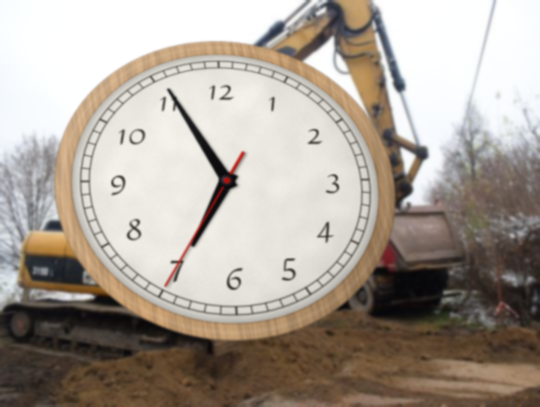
6:55:35
